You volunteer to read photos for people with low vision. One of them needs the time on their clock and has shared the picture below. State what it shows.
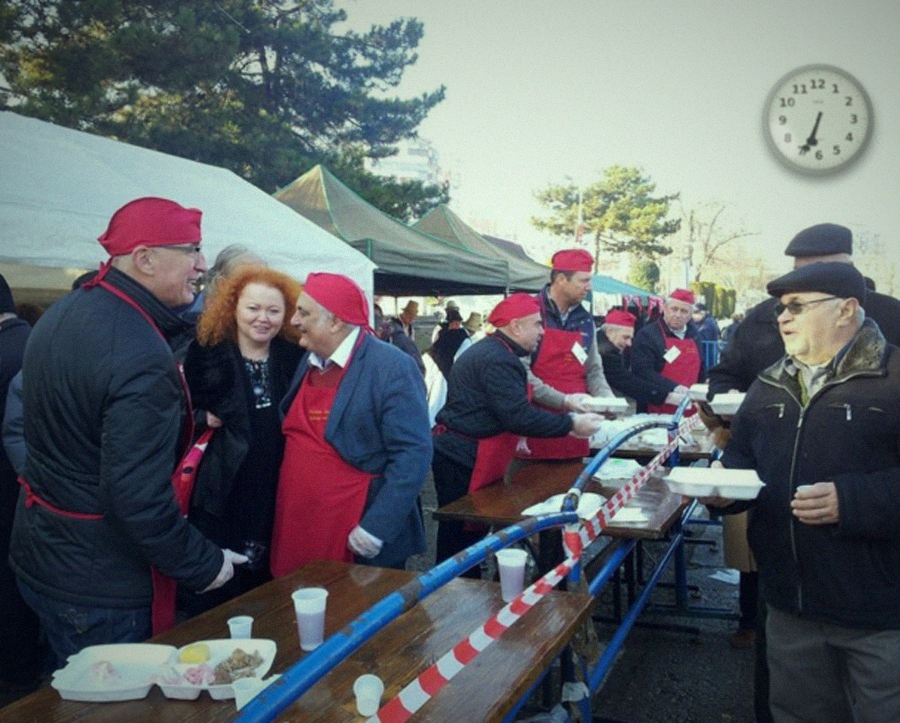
6:34
